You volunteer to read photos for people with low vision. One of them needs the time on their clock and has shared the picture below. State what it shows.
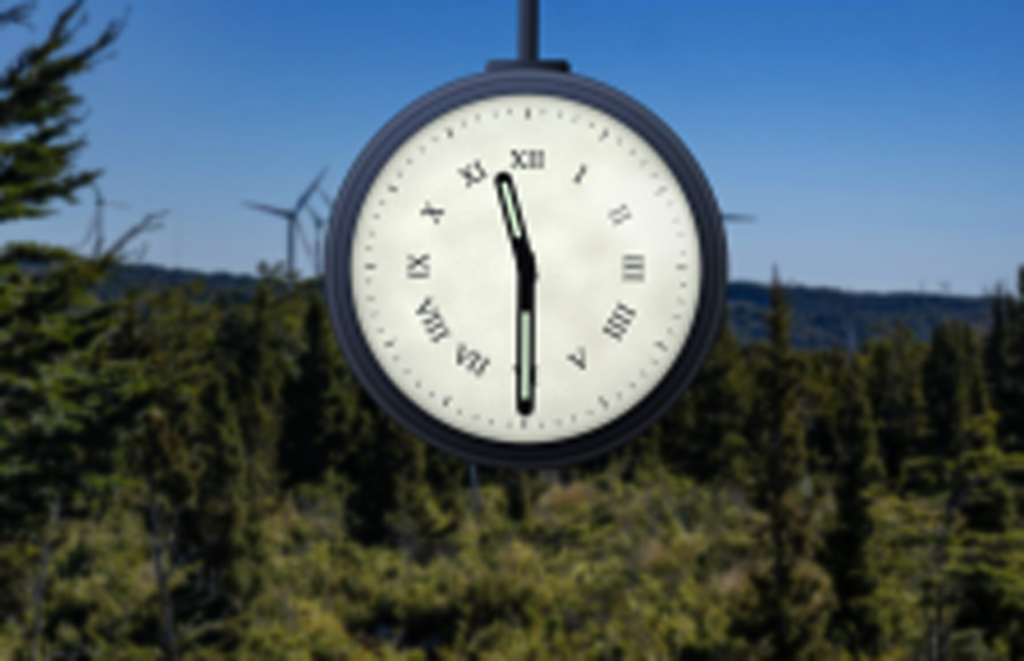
11:30
